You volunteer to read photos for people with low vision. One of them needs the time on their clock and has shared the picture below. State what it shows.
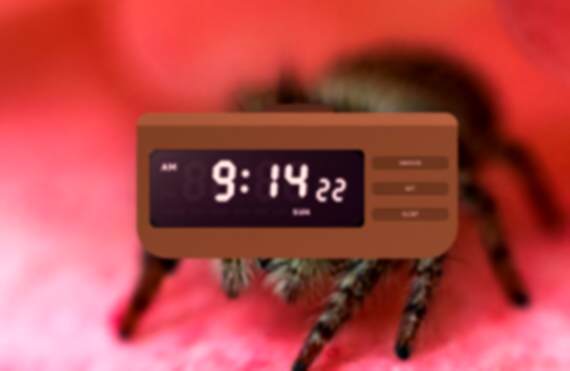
9:14:22
